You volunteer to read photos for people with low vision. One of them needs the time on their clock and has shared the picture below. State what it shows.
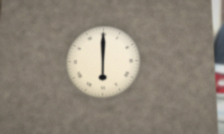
6:00
